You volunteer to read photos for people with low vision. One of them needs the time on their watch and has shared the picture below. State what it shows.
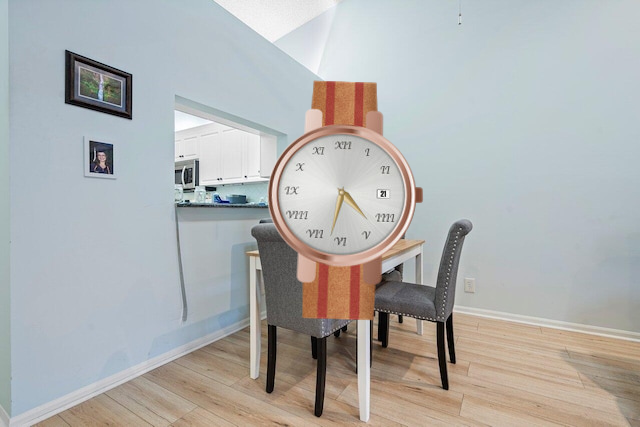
4:32
